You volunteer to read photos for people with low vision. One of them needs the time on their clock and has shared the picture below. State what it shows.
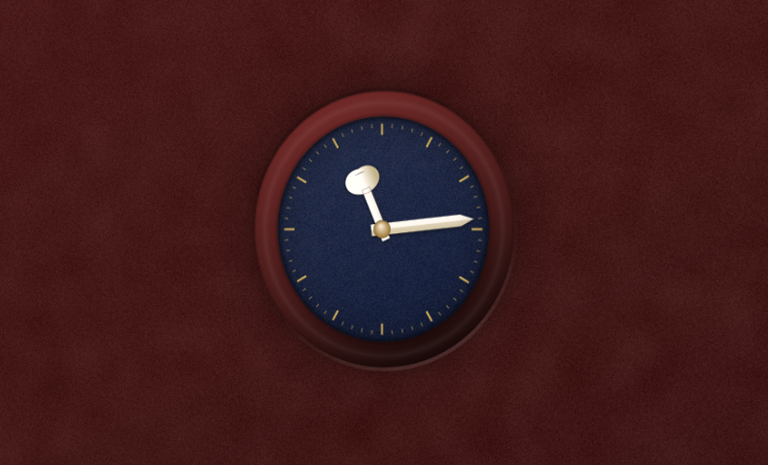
11:14
